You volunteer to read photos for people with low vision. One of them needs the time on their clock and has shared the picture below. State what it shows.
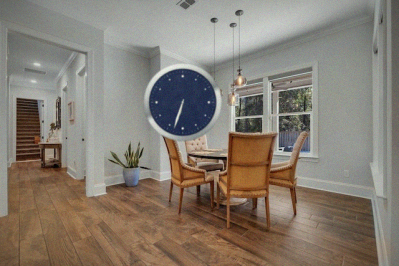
6:33
